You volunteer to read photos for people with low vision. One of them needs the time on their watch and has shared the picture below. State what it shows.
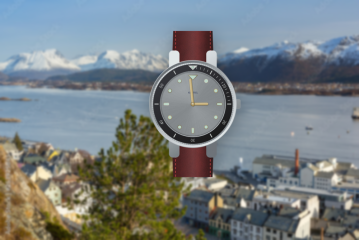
2:59
